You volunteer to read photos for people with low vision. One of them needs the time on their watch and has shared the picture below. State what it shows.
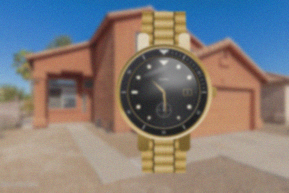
10:29
